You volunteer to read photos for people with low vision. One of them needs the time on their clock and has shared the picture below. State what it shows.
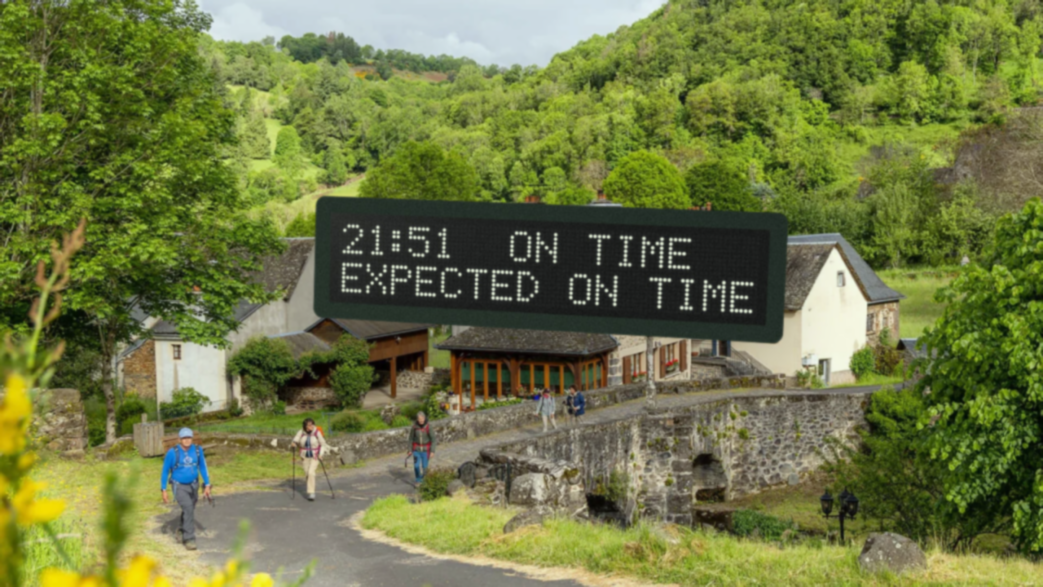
21:51
